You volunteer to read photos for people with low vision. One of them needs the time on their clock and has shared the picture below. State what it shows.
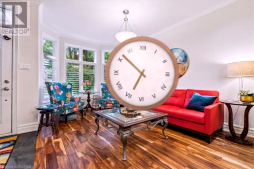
6:52
